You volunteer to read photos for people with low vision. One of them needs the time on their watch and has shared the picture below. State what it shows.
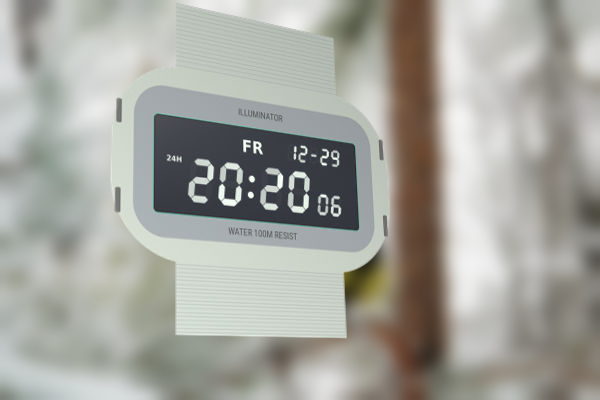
20:20:06
